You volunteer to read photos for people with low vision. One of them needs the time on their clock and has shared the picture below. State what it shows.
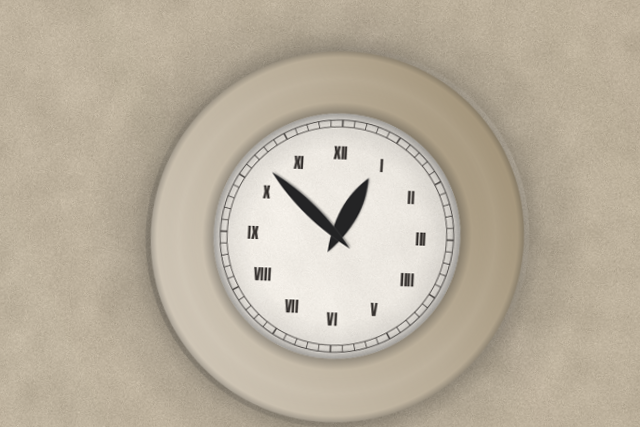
12:52
